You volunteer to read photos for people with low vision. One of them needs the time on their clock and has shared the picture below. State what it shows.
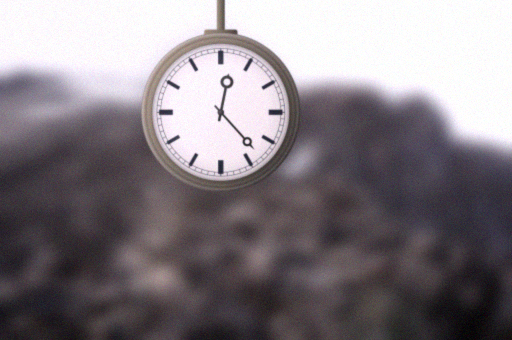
12:23
